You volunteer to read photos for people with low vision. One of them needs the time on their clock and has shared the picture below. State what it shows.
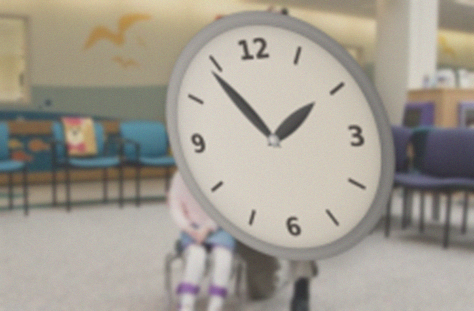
1:54
